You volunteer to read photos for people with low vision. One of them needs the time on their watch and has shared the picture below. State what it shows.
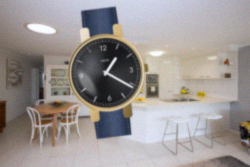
1:21
